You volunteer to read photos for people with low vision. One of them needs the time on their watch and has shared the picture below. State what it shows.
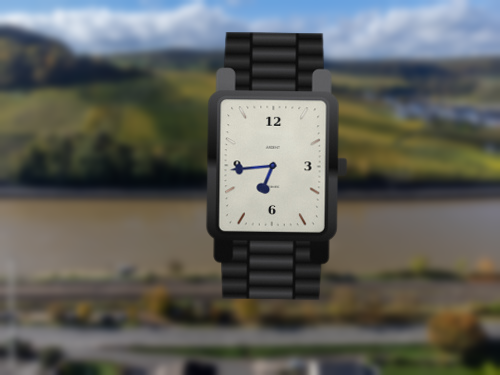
6:44
